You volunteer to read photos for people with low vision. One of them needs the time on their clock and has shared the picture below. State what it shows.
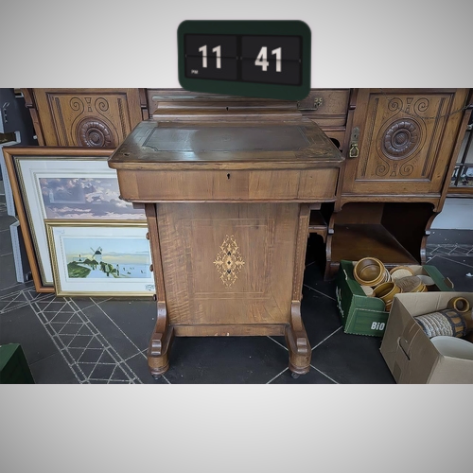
11:41
